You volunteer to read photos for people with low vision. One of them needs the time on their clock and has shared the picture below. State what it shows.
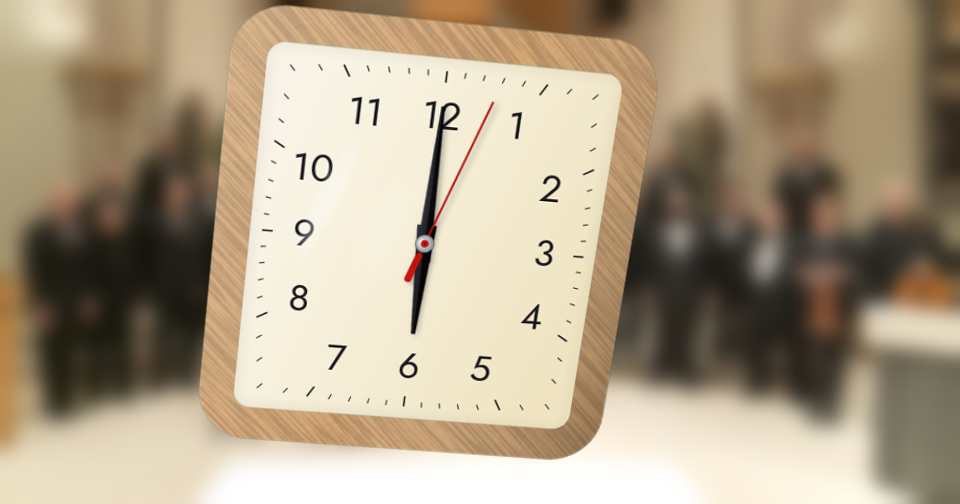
6:00:03
